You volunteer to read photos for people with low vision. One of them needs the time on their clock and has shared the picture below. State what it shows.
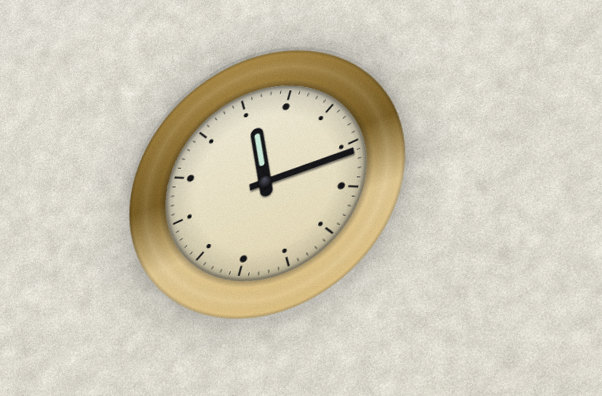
11:11
